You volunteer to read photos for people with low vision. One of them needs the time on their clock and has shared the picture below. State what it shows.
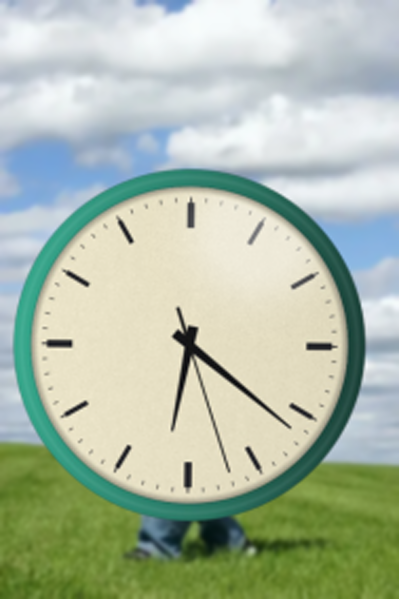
6:21:27
